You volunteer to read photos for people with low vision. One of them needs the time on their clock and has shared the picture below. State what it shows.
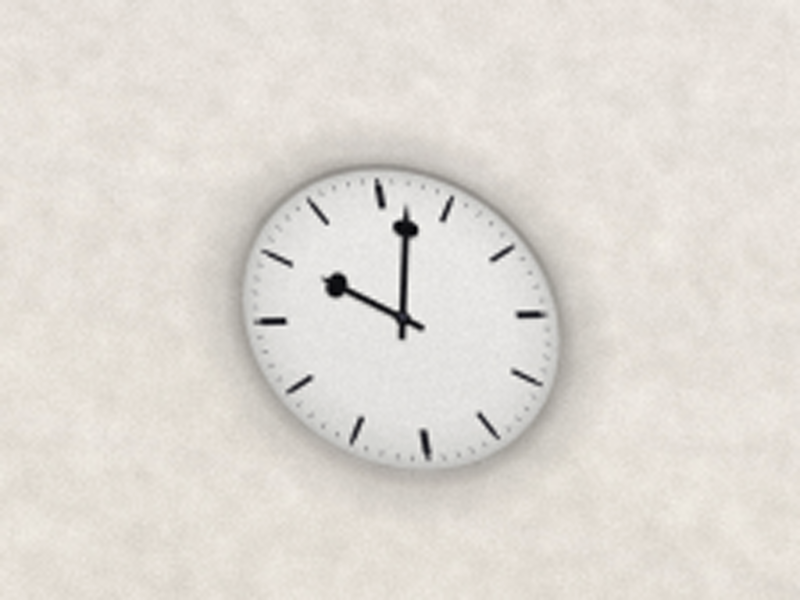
10:02
